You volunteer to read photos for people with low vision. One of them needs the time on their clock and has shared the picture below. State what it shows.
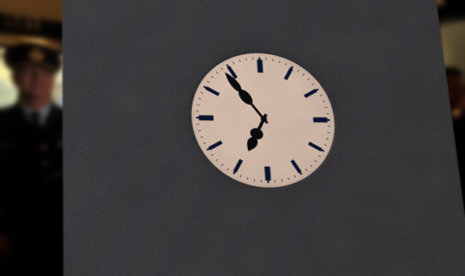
6:54
